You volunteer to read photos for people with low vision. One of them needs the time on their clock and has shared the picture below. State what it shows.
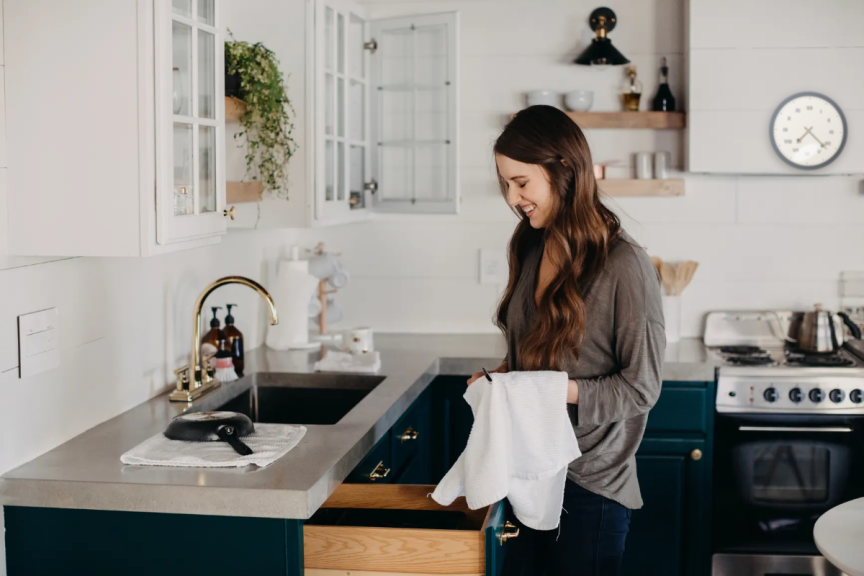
7:22
